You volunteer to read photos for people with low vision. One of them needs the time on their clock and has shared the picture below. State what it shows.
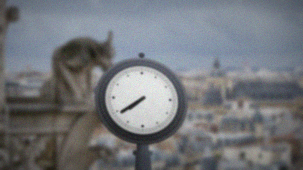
7:39
